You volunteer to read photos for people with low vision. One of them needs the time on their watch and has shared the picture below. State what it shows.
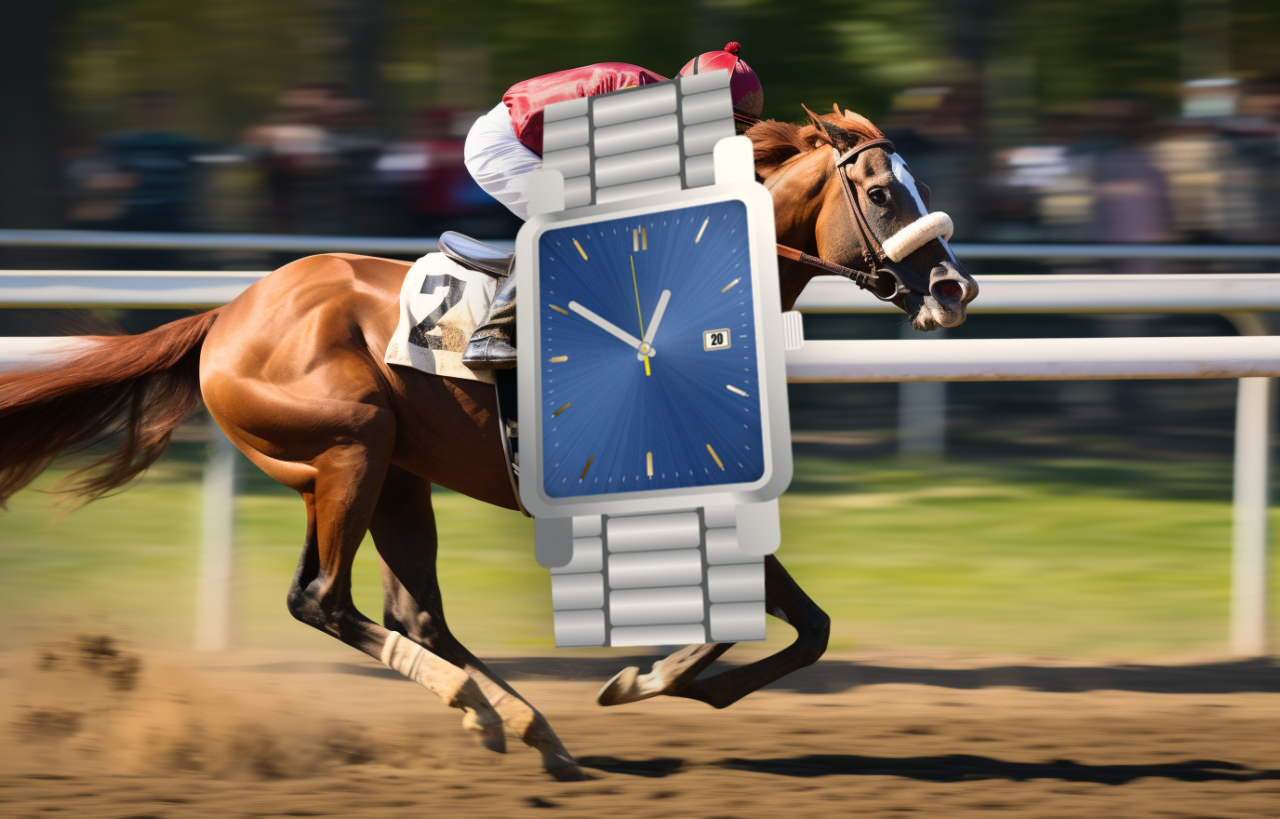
12:50:59
